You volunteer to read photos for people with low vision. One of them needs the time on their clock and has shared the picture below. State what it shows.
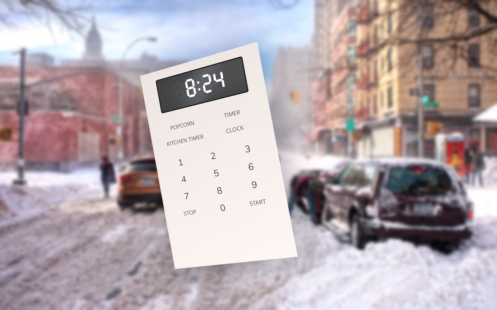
8:24
